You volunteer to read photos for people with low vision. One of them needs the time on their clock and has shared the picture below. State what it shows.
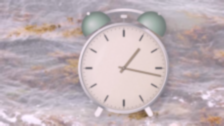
1:17
